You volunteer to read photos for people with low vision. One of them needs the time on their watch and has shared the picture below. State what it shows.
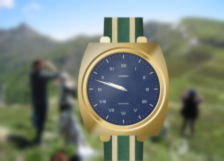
9:48
